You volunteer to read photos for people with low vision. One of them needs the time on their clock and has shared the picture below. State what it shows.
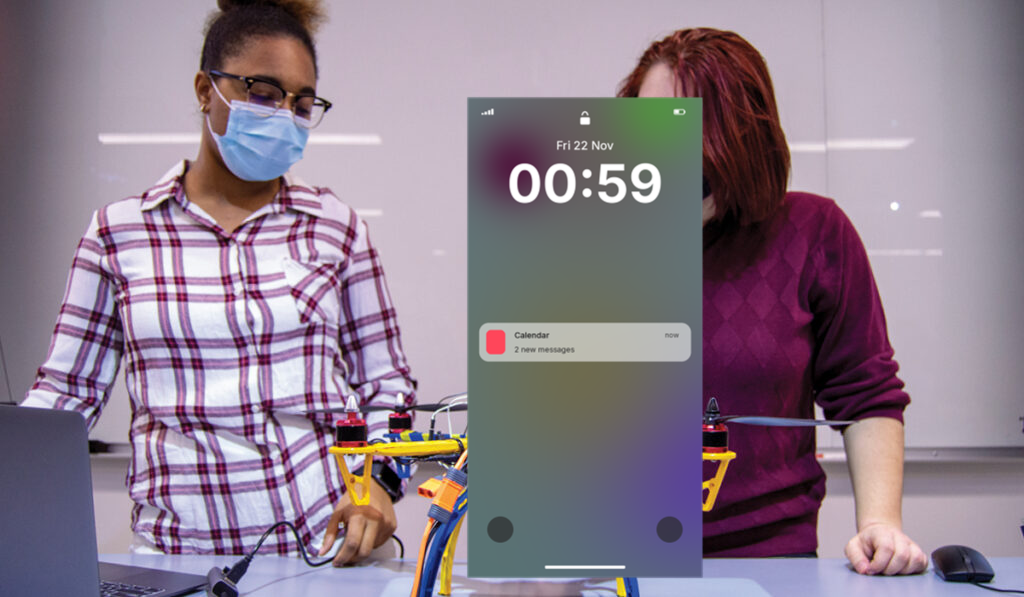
0:59
